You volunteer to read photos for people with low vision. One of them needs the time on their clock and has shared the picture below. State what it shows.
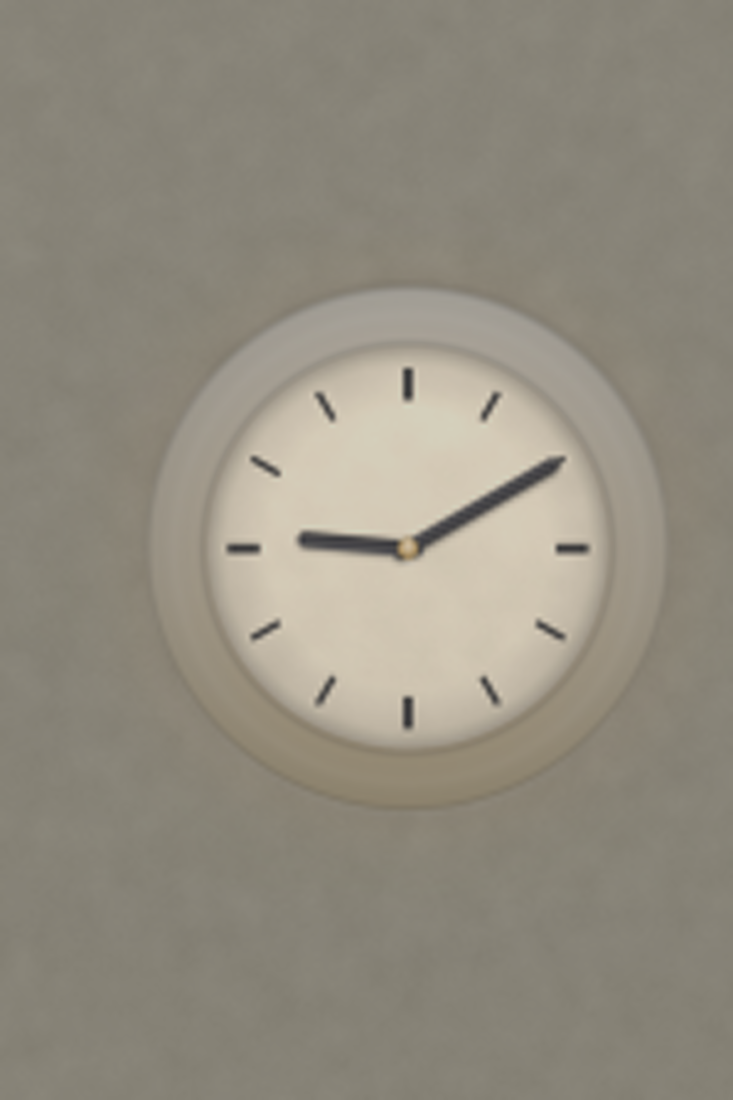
9:10
